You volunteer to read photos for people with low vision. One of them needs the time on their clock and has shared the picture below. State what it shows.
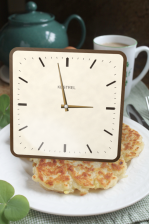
2:58
